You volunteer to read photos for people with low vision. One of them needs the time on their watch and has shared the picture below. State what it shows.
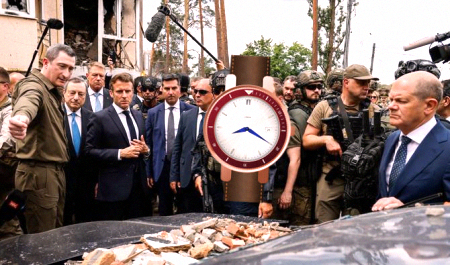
8:20
